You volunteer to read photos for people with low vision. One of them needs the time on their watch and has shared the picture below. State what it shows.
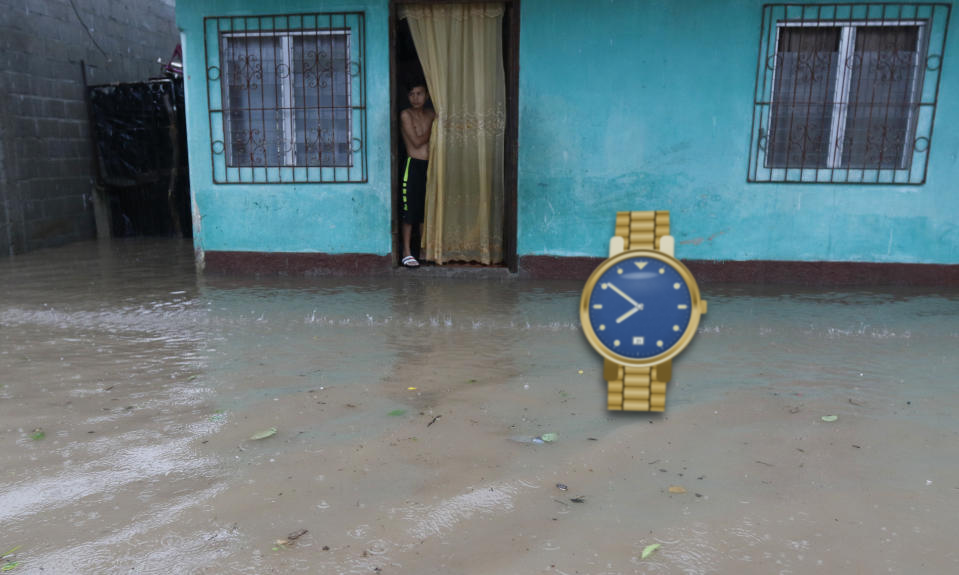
7:51
